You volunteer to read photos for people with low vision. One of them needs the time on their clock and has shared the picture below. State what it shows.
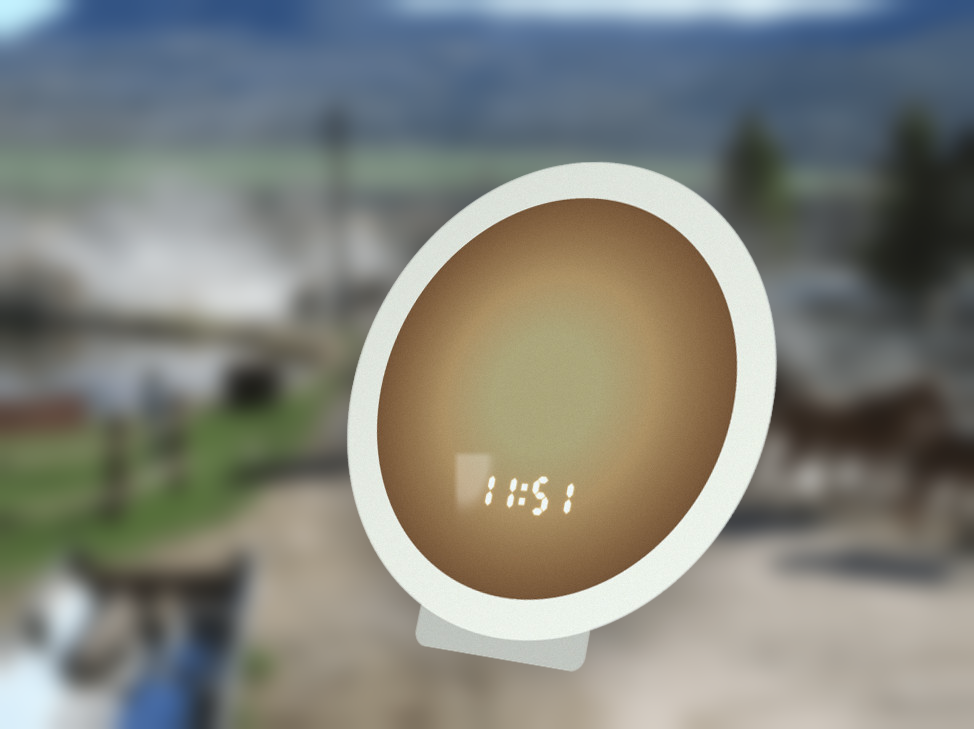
11:51
